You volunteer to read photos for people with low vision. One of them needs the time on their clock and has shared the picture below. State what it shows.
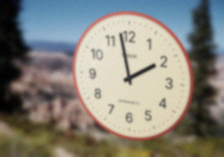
1:58
